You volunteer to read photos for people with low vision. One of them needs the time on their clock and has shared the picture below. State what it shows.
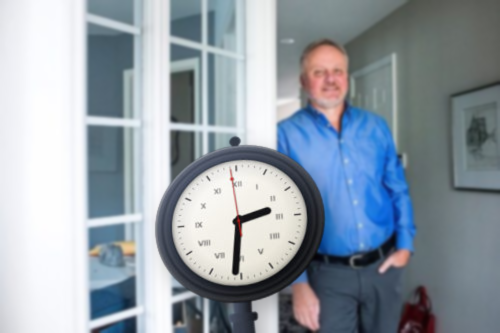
2:30:59
